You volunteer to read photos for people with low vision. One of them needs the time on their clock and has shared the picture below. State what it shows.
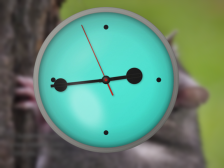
2:43:56
